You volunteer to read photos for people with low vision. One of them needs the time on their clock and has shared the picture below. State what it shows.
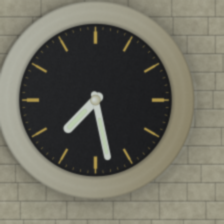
7:28
